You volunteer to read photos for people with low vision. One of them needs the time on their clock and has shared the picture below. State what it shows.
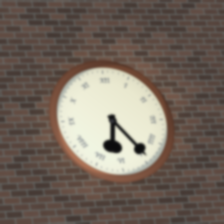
6:24
